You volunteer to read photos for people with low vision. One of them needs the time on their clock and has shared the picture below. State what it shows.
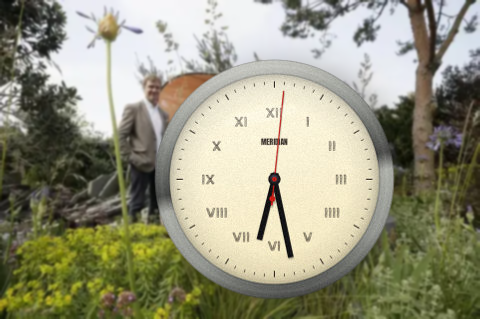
6:28:01
